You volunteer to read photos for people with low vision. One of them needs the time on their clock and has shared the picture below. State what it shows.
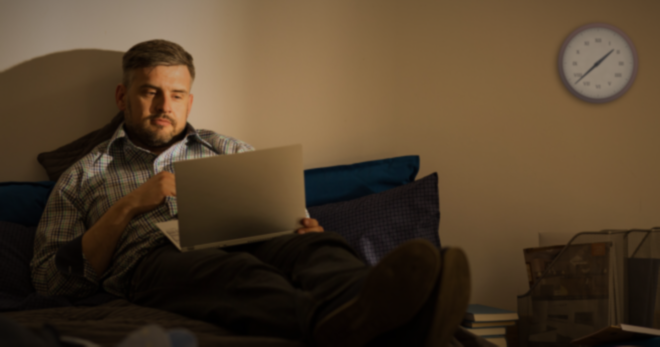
1:38
